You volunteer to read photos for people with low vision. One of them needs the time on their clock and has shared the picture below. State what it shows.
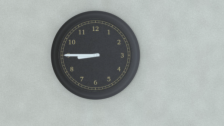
8:45
